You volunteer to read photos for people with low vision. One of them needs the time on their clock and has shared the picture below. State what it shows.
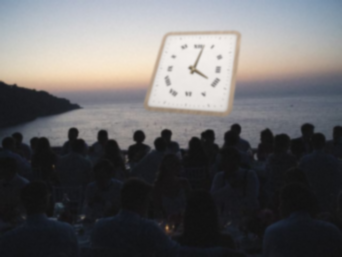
4:02
